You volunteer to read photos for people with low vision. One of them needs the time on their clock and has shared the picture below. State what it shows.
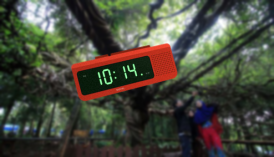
10:14
